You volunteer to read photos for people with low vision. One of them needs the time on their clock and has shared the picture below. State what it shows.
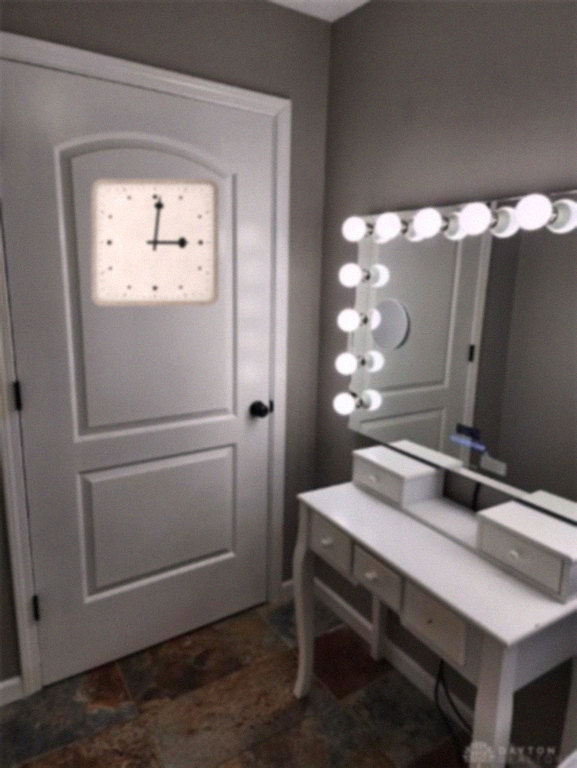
3:01
